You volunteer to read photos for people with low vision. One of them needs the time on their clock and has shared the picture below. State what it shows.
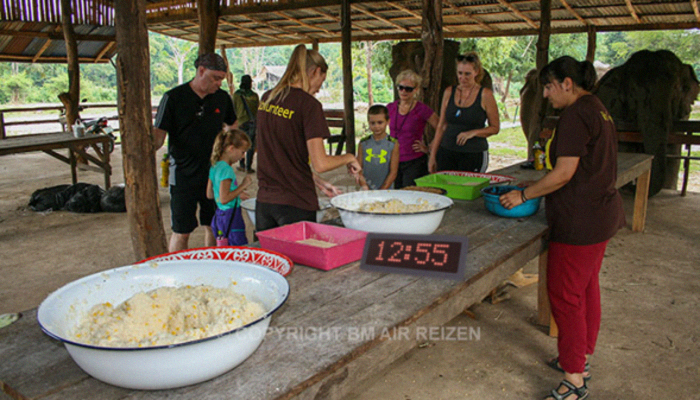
12:55
